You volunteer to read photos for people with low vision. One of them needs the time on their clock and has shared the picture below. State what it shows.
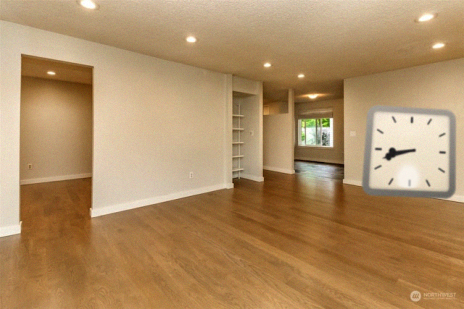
8:42
